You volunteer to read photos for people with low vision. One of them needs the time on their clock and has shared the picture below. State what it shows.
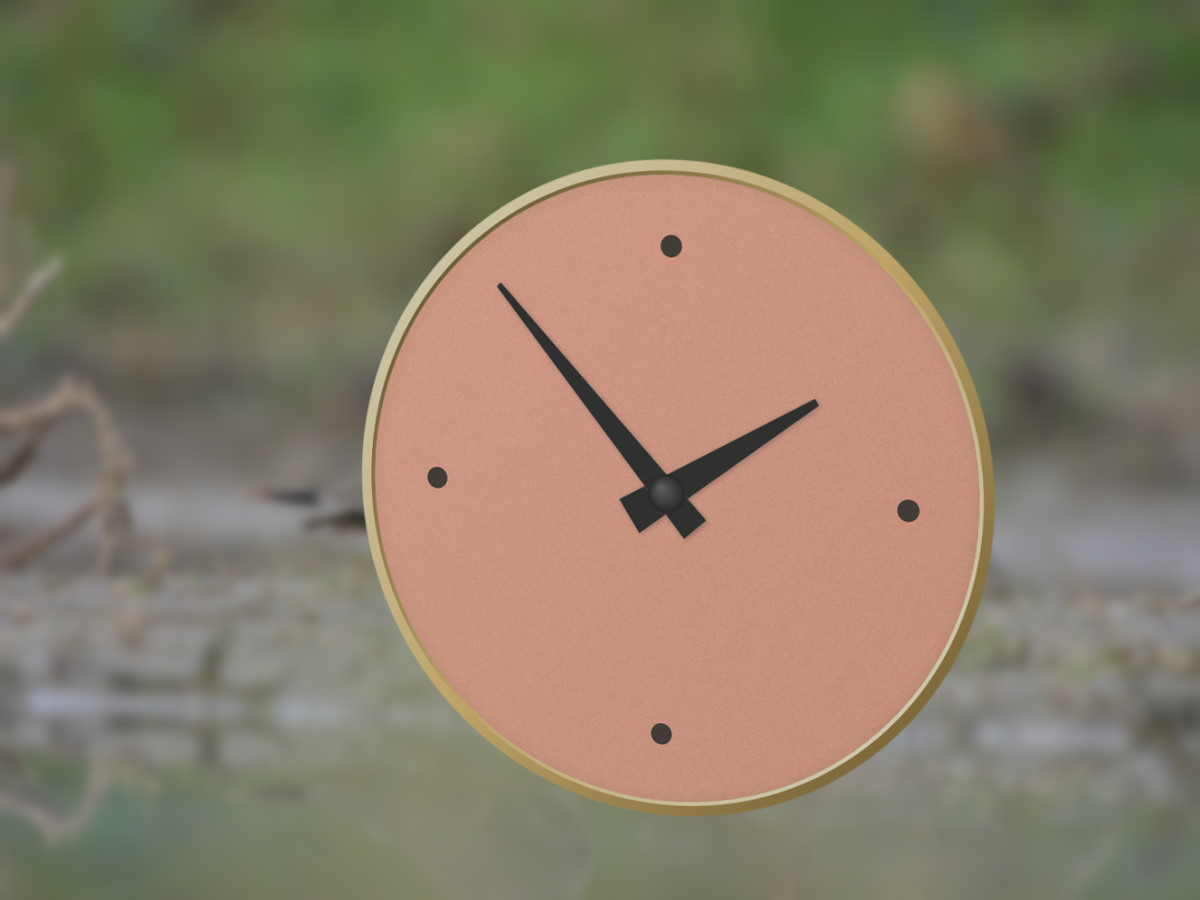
1:53
